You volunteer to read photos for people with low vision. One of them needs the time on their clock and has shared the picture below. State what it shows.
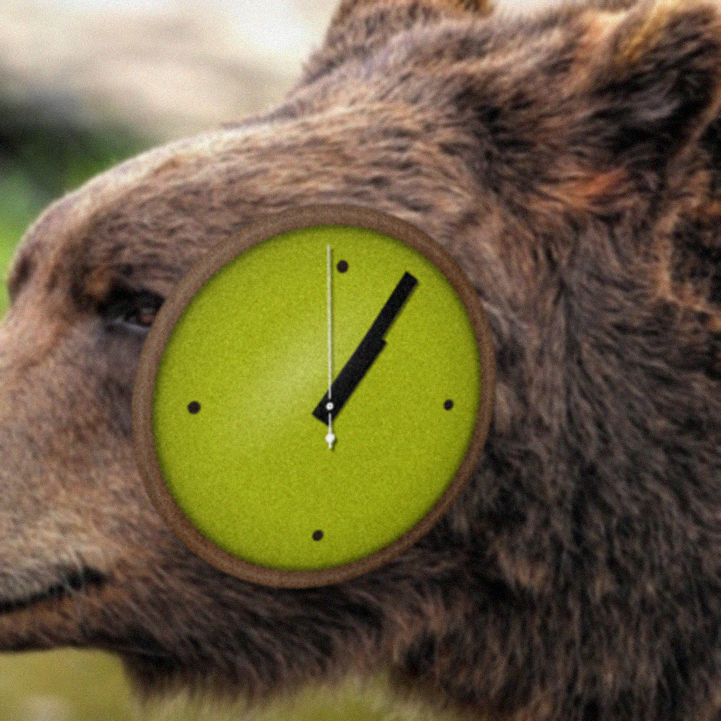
1:04:59
